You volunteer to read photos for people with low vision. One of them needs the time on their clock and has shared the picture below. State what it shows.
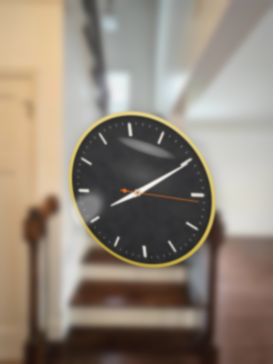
8:10:16
